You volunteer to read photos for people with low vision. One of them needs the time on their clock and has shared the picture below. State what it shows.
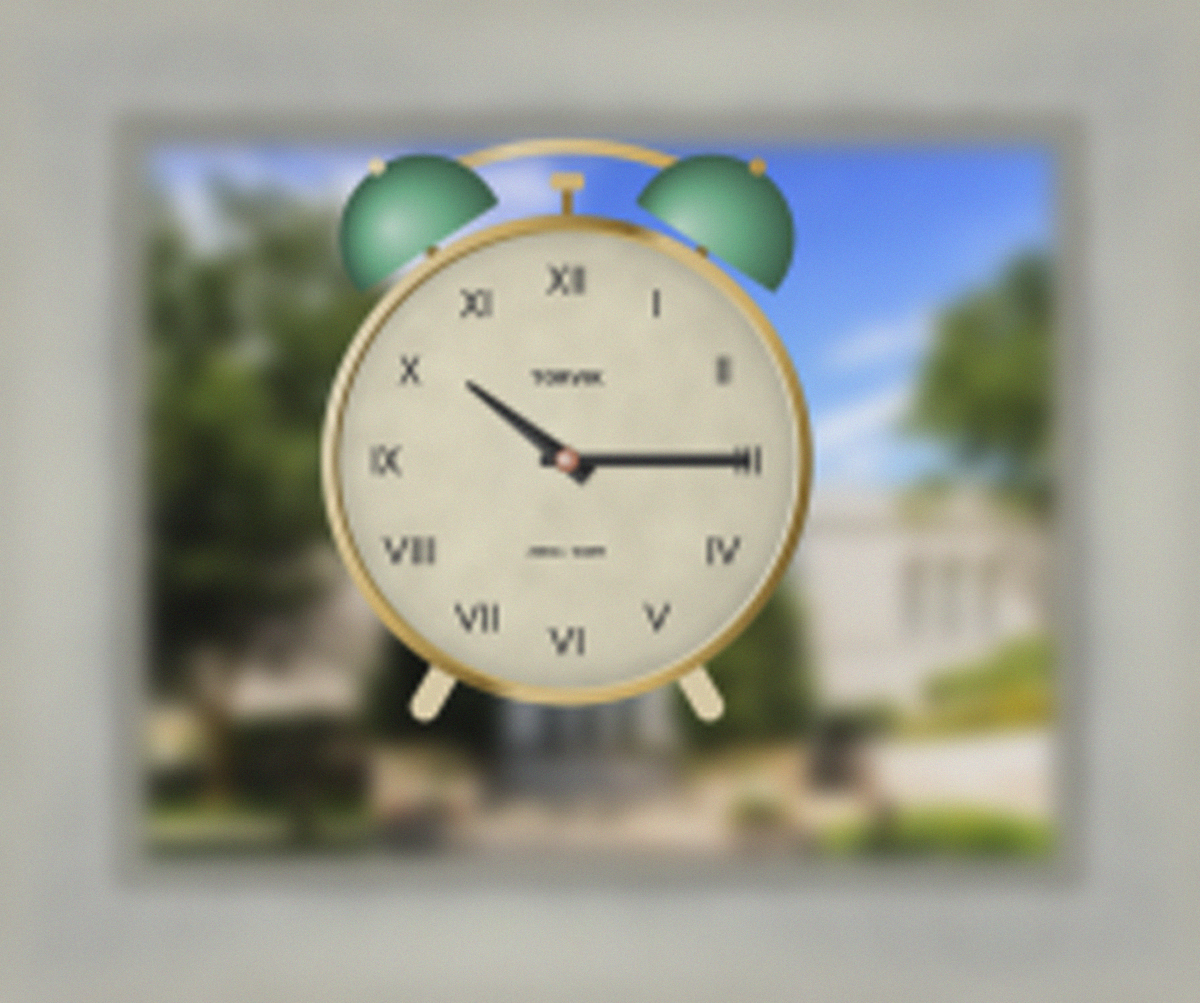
10:15
